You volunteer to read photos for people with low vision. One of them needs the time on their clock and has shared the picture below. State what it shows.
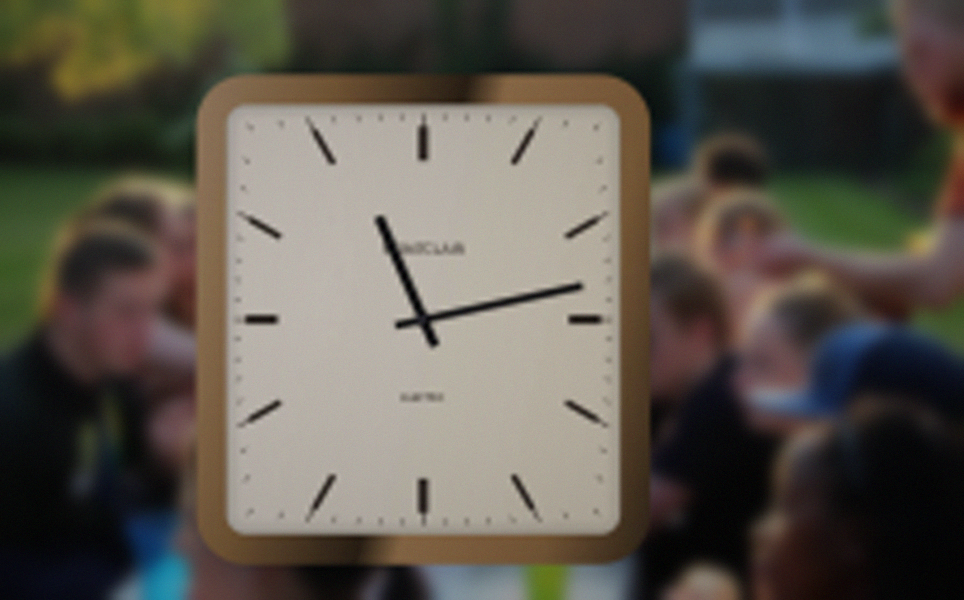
11:13
